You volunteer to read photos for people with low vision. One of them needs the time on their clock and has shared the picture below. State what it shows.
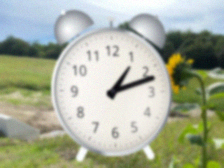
1:12
